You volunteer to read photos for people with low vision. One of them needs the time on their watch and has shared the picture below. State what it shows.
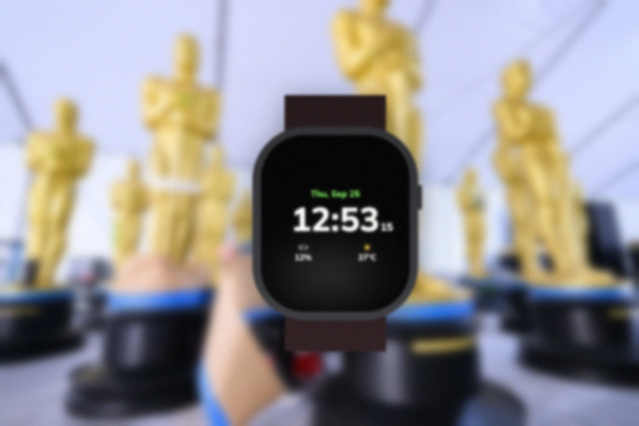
12:53
